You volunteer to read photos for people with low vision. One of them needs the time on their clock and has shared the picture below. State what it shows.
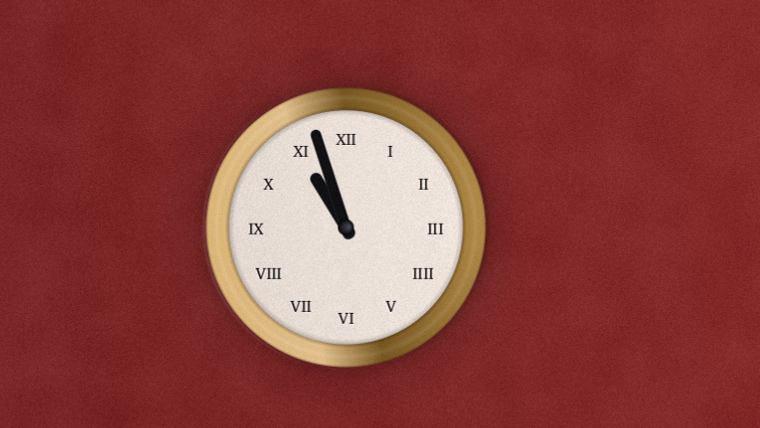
10:57
